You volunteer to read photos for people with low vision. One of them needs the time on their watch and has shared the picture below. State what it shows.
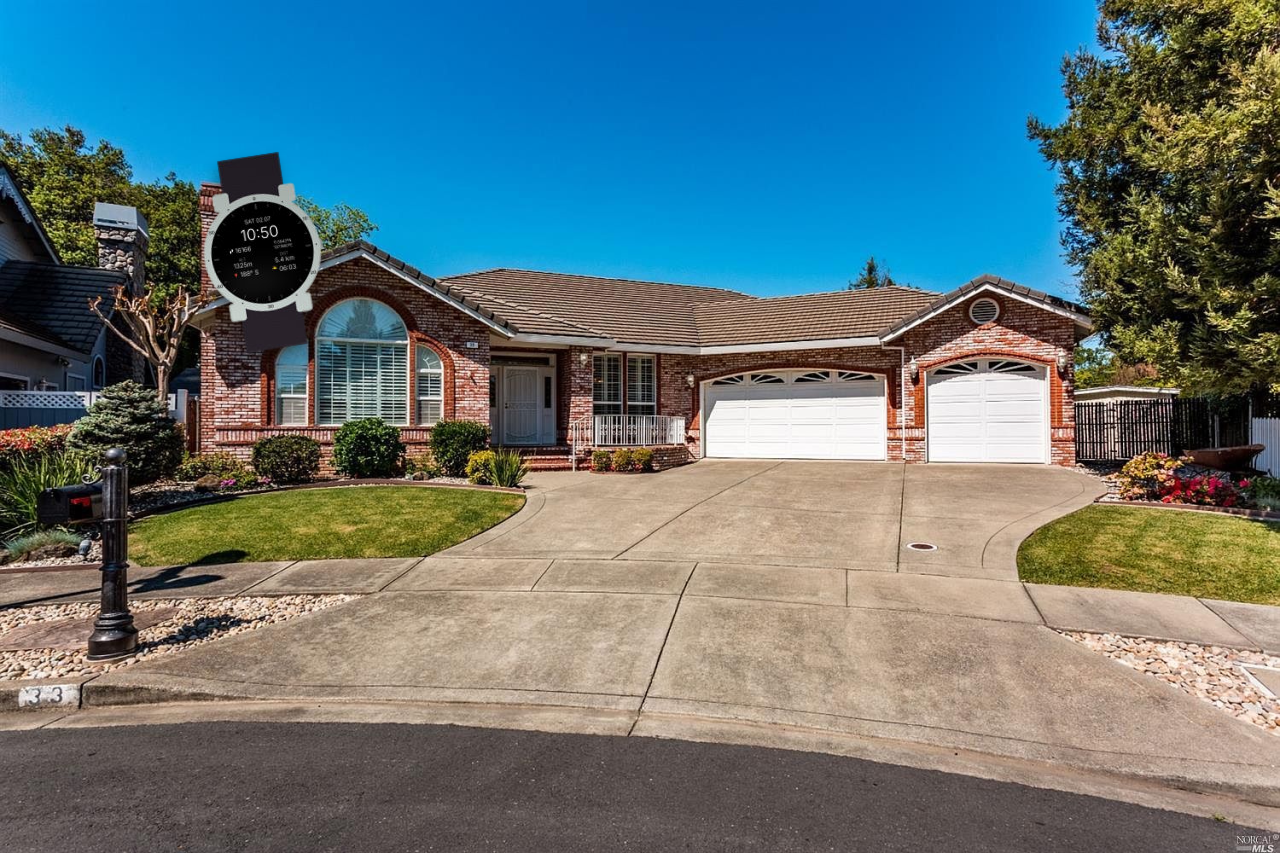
10:50
